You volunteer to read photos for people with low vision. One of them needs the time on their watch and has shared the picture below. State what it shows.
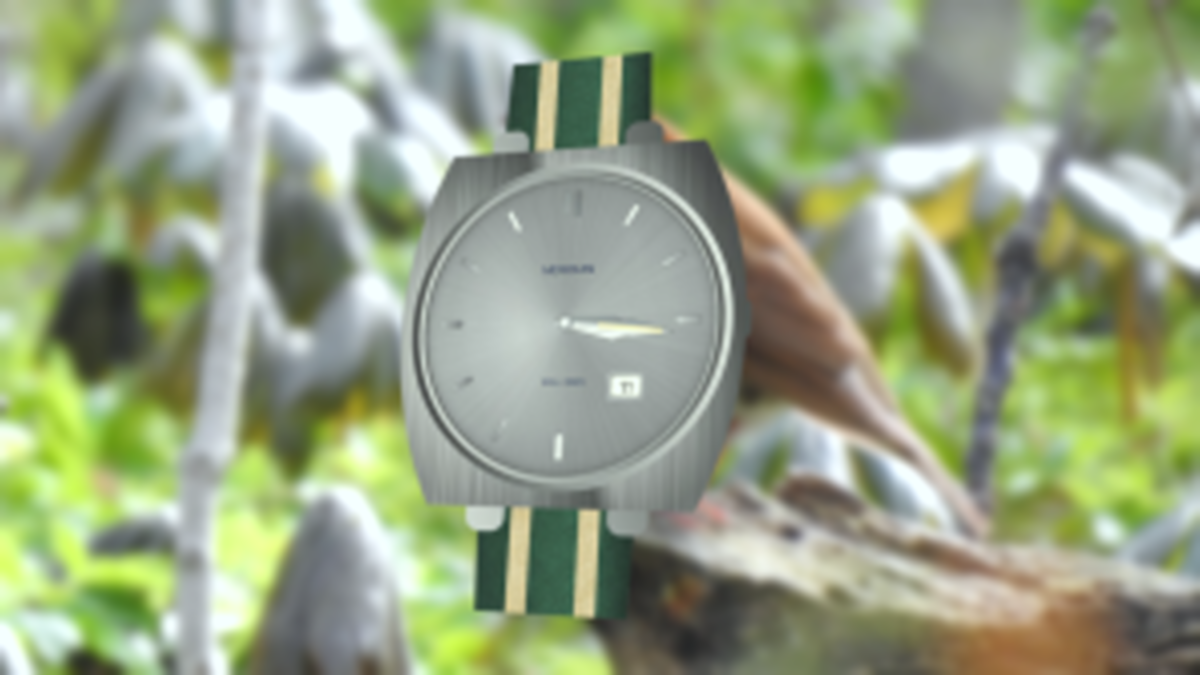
3:16
